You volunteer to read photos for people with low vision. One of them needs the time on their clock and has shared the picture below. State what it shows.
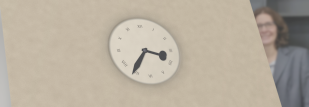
3:36
